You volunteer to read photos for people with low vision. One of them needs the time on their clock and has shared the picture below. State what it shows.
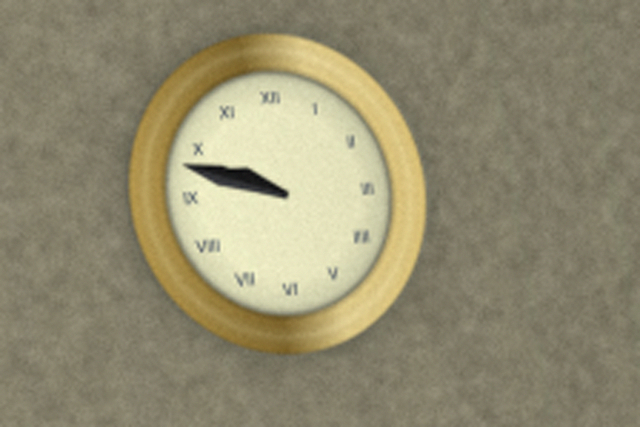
9:48
